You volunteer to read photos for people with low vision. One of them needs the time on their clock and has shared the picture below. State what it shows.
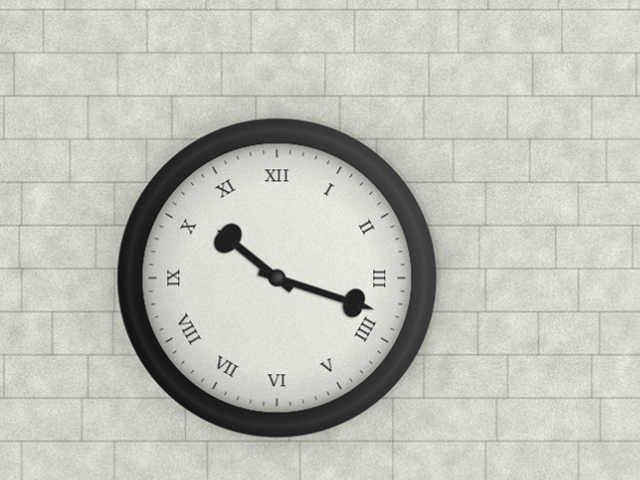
10:18
